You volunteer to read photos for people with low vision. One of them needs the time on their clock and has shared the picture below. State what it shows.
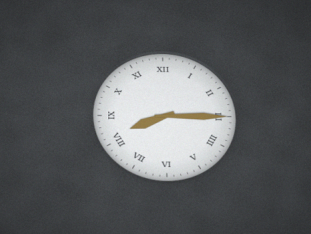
8:15
